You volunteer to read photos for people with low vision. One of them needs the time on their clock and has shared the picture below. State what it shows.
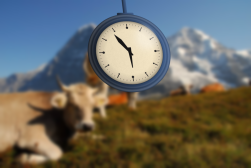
5:54
